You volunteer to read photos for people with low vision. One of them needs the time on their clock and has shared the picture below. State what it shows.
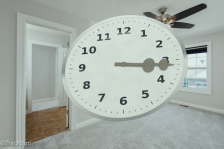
3:16
